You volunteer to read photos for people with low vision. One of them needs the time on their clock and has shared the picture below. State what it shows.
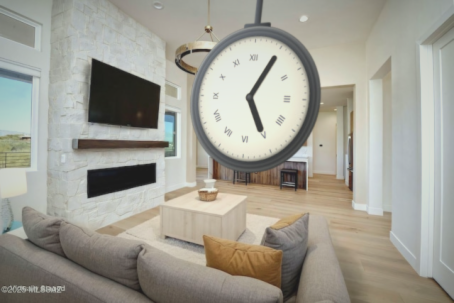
5:05
